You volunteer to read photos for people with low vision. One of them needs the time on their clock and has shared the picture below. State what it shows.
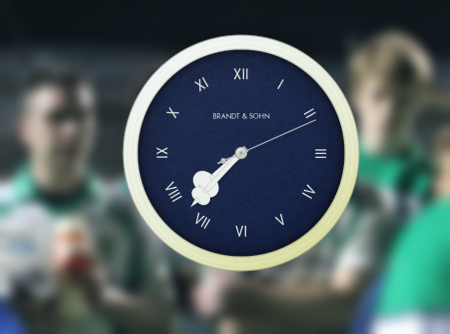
7:37:11
